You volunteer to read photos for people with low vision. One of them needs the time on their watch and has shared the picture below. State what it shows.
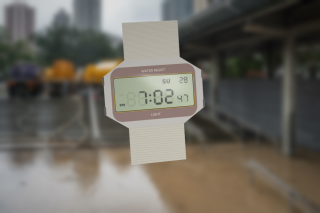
7:02:47
